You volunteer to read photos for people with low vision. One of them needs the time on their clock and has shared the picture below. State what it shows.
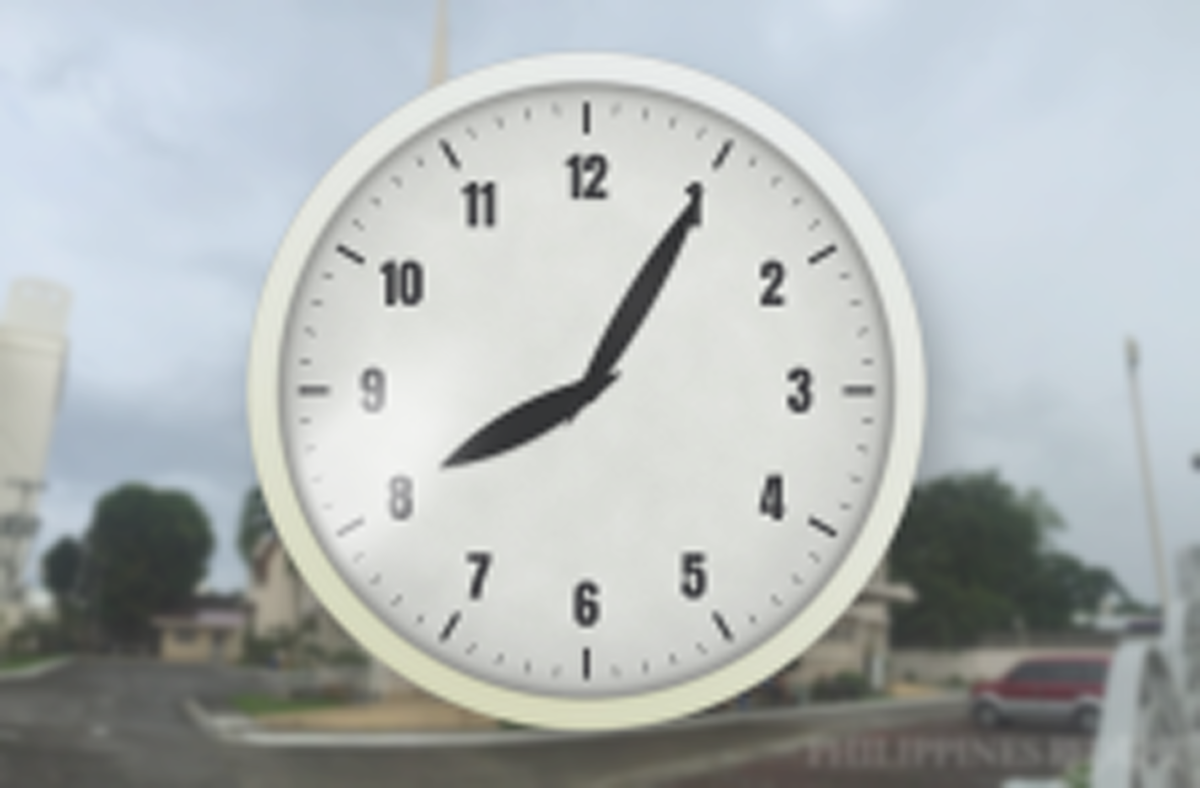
8:05
